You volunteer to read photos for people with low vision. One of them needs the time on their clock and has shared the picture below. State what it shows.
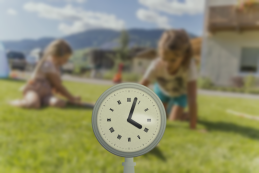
4:03
